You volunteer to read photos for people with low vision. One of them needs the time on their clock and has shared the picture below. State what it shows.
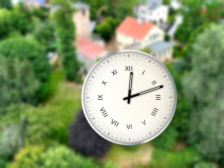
12:12
